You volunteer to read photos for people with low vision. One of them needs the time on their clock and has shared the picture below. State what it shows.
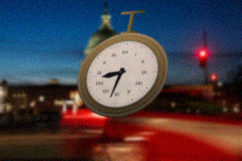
8:32
